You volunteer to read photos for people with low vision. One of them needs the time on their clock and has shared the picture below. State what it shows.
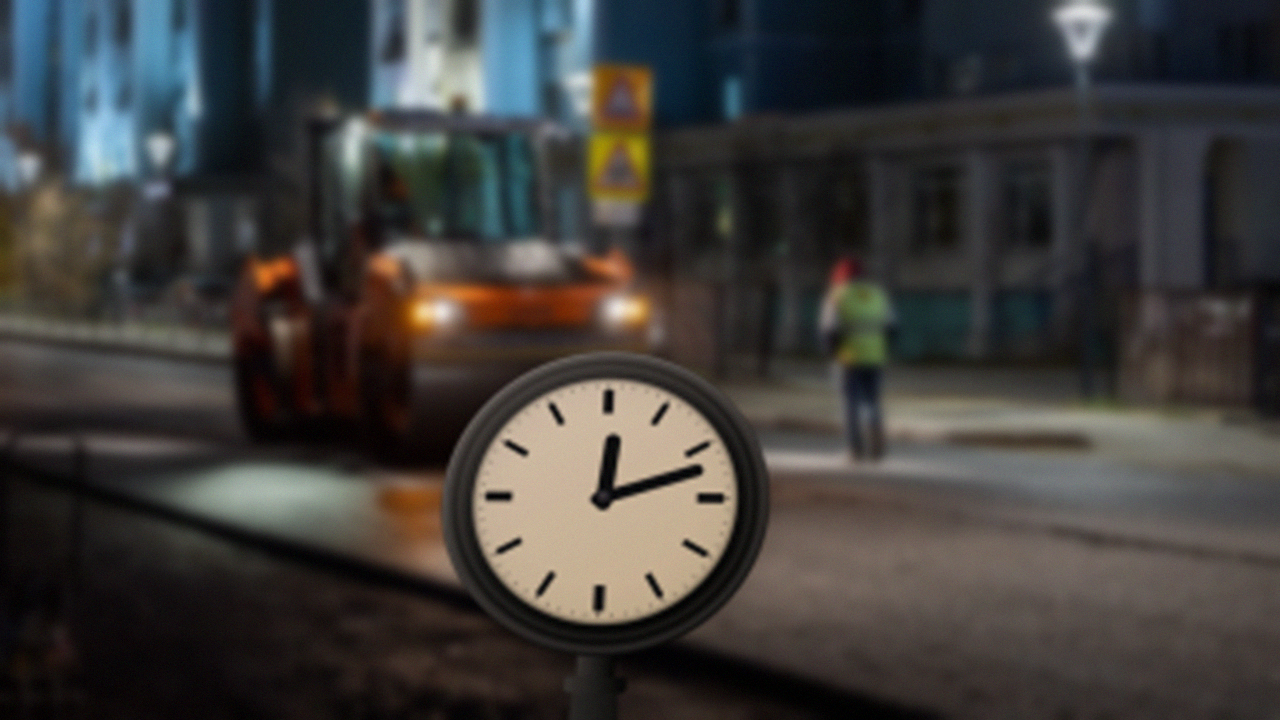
12:12
